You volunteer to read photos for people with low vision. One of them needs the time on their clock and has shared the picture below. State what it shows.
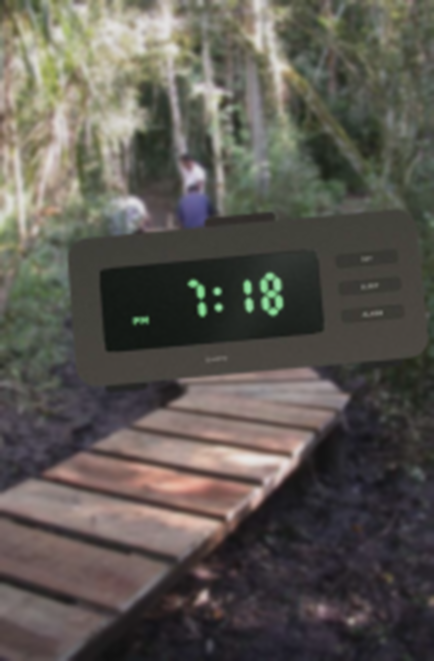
7:18
